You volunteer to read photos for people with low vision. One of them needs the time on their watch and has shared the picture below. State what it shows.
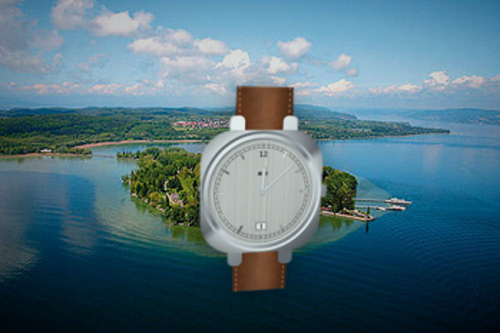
12:08
